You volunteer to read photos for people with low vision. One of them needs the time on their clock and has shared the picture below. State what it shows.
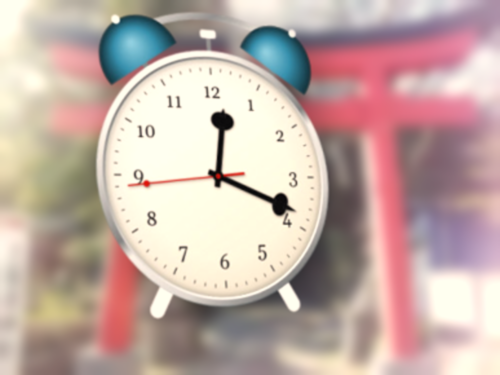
12:18:44
